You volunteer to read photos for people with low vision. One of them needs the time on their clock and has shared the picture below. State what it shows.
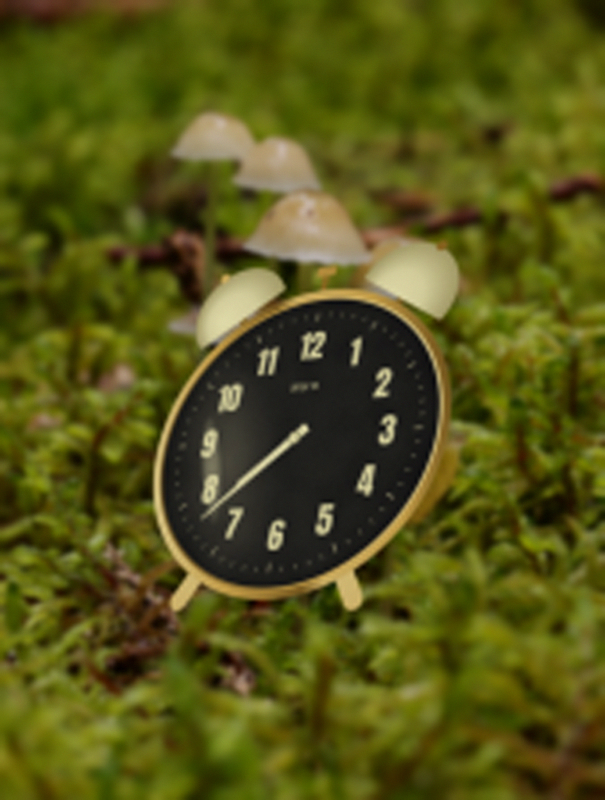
7:38
